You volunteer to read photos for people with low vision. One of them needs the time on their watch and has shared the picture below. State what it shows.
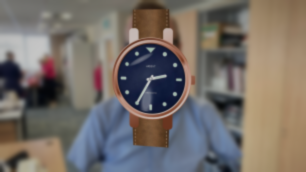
2:35
